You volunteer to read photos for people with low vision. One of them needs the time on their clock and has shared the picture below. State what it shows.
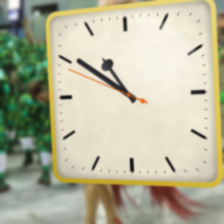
10:50:49
